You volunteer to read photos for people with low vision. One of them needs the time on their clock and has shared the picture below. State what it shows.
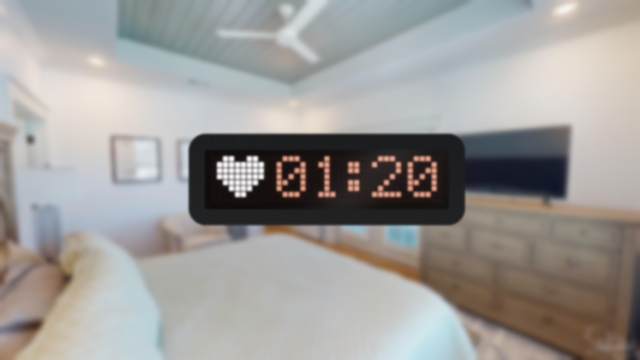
1:20
